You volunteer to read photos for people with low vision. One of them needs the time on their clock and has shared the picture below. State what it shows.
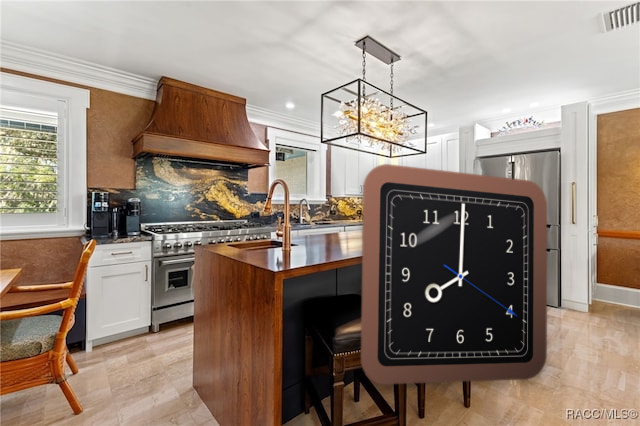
8:00:20
